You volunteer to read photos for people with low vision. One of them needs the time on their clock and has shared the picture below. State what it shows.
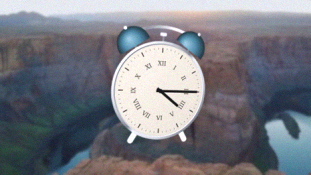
4:15
